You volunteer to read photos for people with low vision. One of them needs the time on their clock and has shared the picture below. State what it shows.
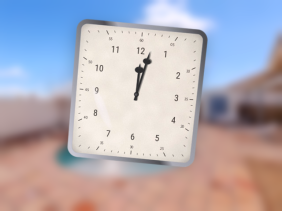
12:02
